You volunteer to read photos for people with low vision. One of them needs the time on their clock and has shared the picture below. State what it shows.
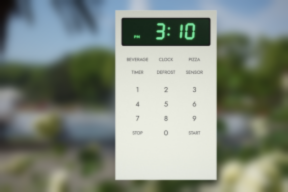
3:10
